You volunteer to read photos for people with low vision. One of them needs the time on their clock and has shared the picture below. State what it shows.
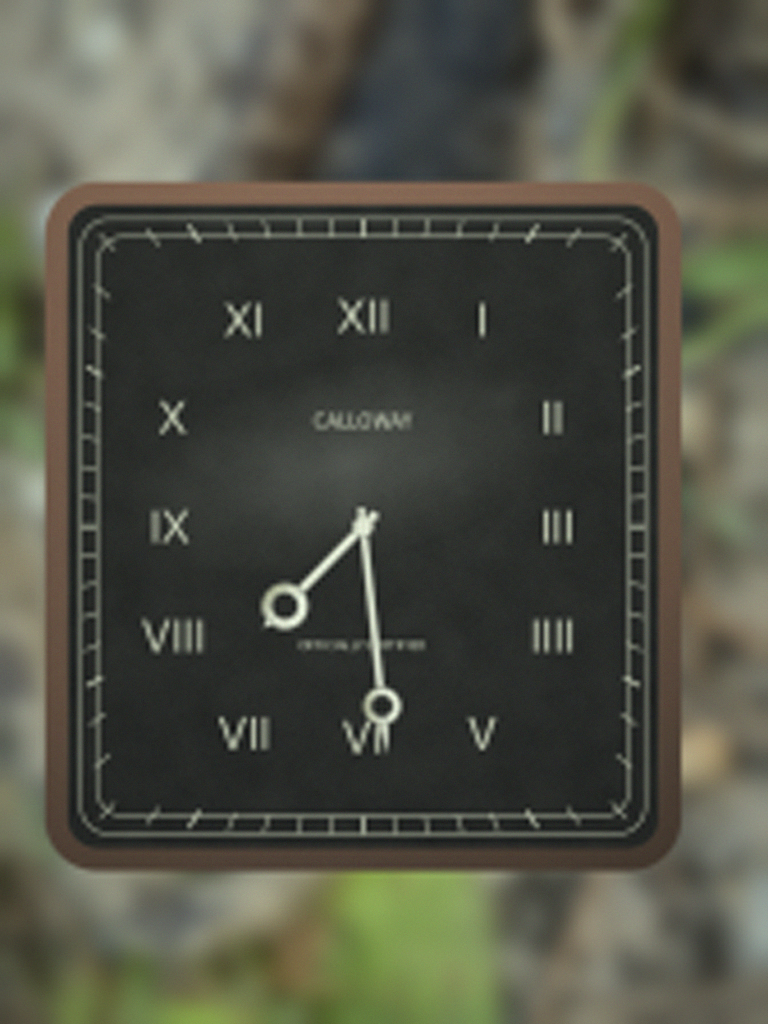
7:29
